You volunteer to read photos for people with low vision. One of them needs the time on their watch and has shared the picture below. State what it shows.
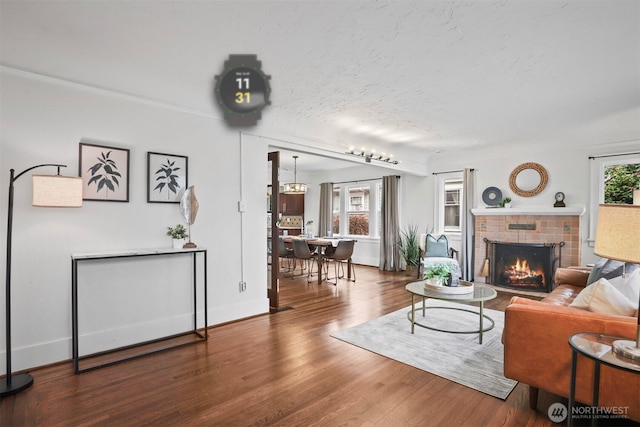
11:31
